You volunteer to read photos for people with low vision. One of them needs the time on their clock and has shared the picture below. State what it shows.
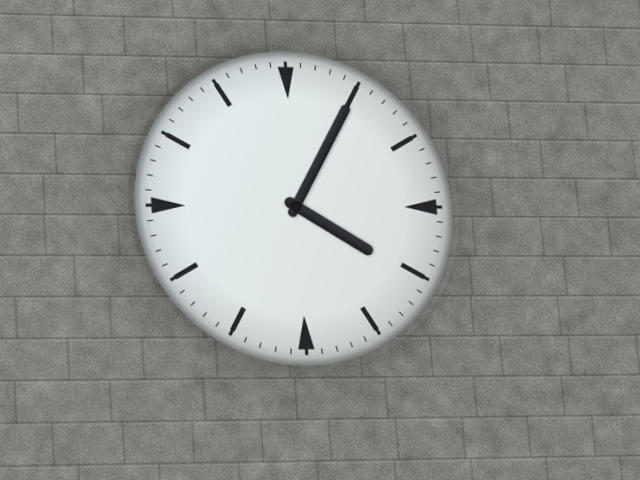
4:05
